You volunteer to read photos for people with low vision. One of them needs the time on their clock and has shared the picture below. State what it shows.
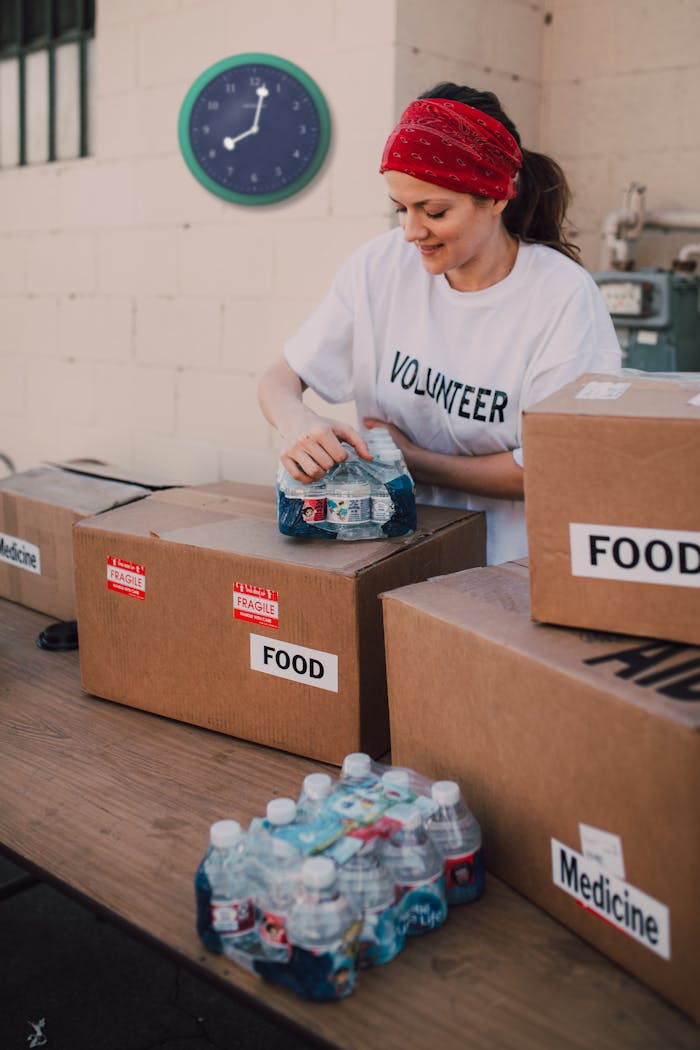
8:02
